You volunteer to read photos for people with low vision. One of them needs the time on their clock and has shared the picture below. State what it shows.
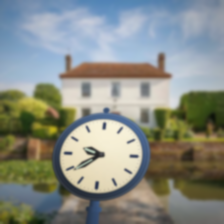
9:39
